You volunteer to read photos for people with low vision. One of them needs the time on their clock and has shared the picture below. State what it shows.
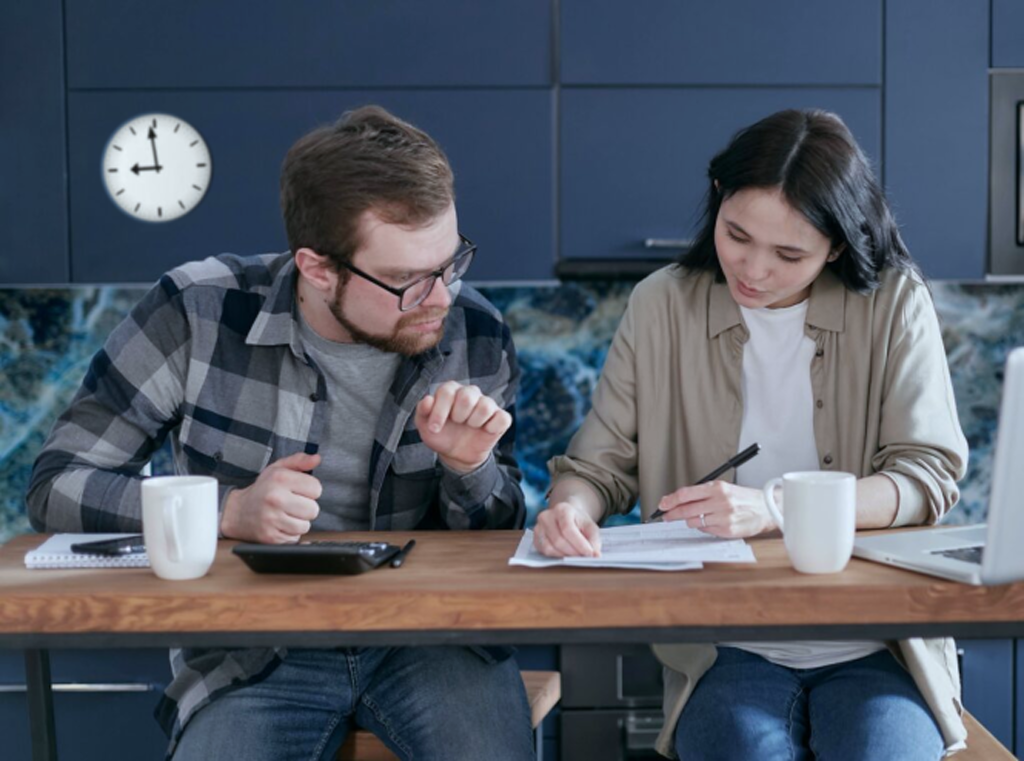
8:59
